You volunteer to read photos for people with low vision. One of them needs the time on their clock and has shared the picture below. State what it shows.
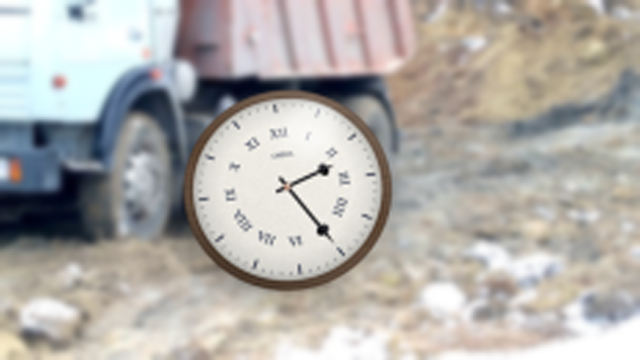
2:25
